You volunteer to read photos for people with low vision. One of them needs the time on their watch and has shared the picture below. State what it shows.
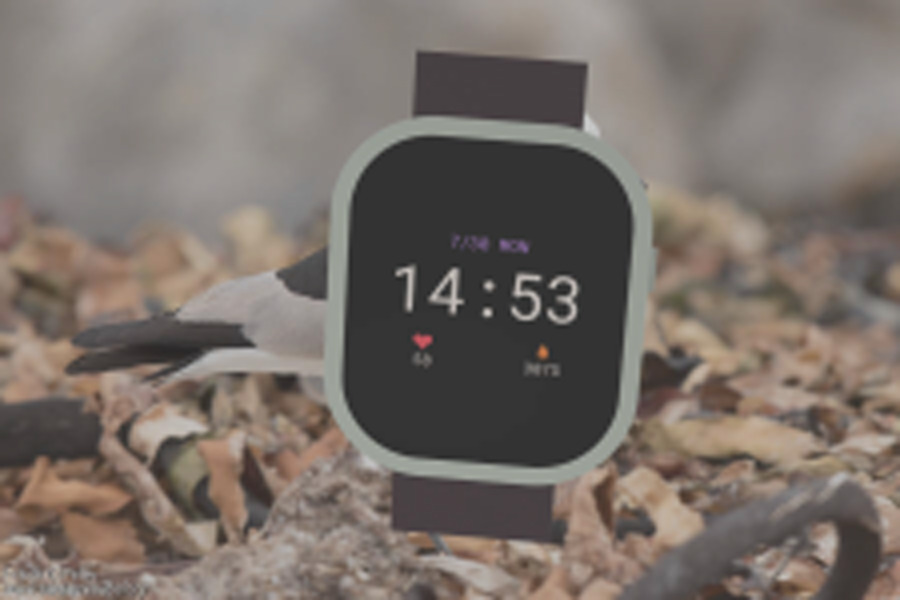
14:53
